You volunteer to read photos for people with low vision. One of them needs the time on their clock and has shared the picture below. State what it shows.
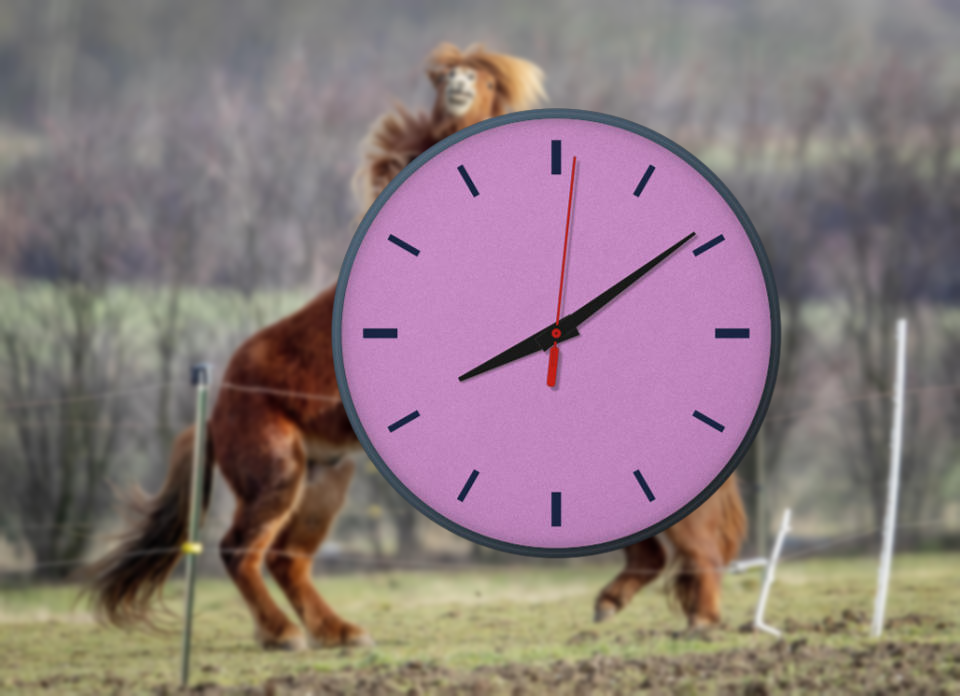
8:09:01
